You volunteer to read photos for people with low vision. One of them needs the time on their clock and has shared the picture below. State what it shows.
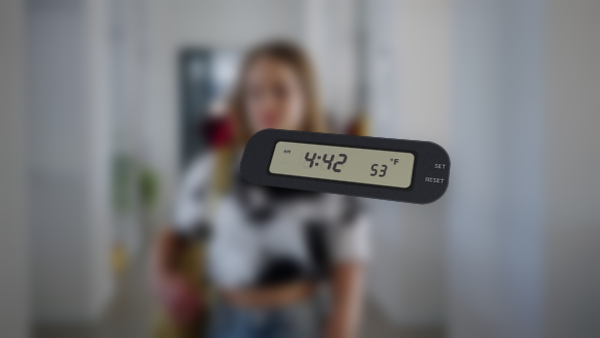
4:42
